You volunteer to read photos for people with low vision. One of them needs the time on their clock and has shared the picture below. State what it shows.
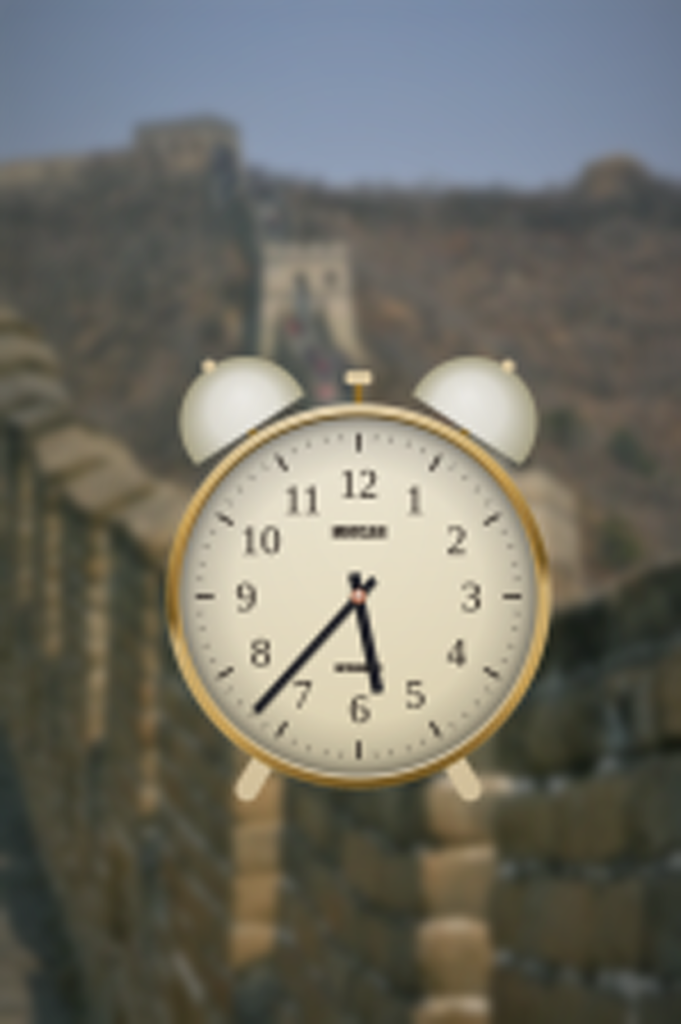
5:37
